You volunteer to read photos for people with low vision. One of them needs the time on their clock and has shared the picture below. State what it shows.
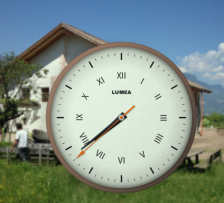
7:38:38
